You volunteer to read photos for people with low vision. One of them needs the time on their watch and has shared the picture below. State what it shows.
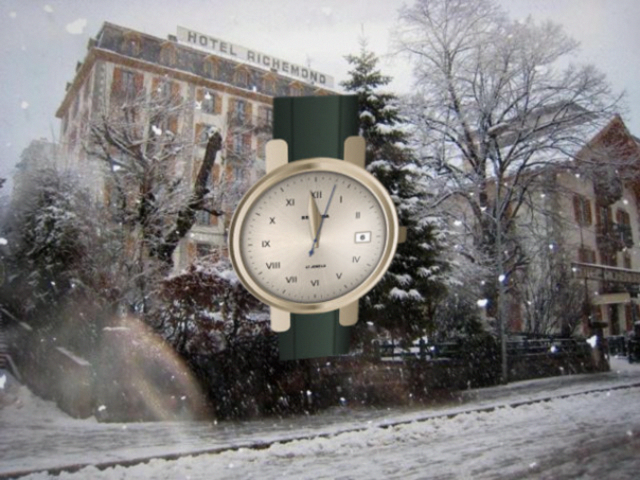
11:59:03
